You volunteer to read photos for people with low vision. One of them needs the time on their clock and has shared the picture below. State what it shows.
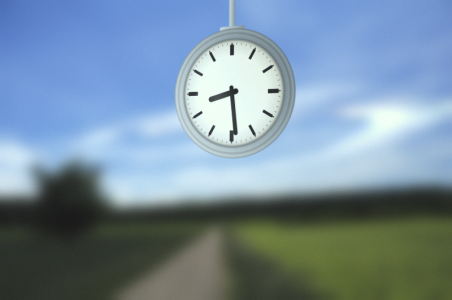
8:29
